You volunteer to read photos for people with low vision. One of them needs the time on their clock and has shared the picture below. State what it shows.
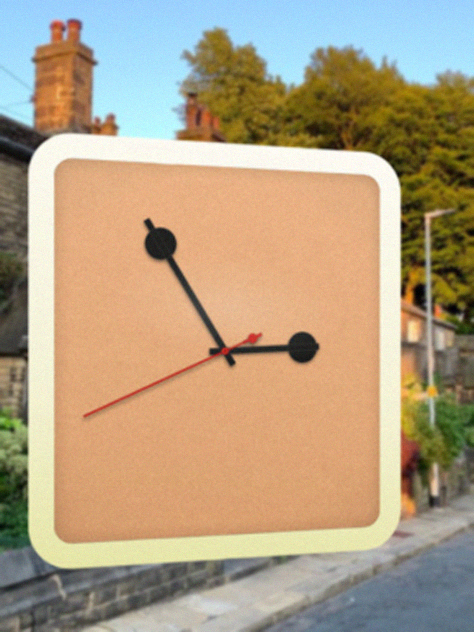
2:54:41
